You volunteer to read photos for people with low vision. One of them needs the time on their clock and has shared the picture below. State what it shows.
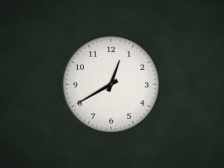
12:40
